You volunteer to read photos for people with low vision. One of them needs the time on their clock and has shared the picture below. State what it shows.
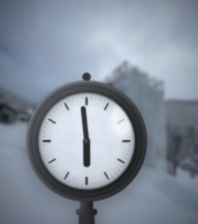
5:59
